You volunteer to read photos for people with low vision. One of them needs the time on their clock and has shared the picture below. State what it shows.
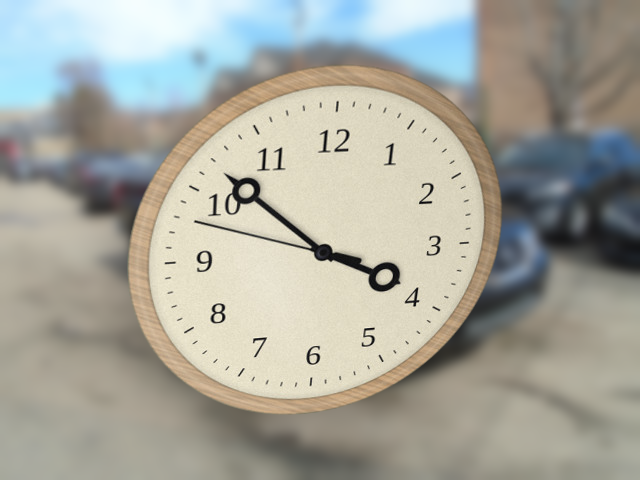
3:51:48
